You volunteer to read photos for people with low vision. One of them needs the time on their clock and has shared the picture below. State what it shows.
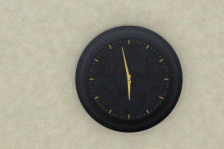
5:58
